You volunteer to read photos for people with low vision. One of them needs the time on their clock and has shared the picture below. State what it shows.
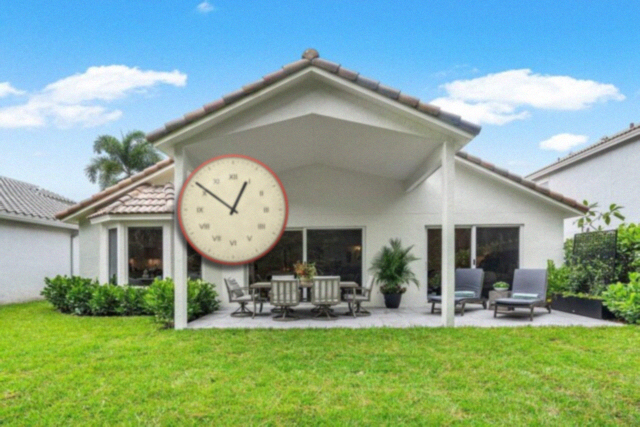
12:51
